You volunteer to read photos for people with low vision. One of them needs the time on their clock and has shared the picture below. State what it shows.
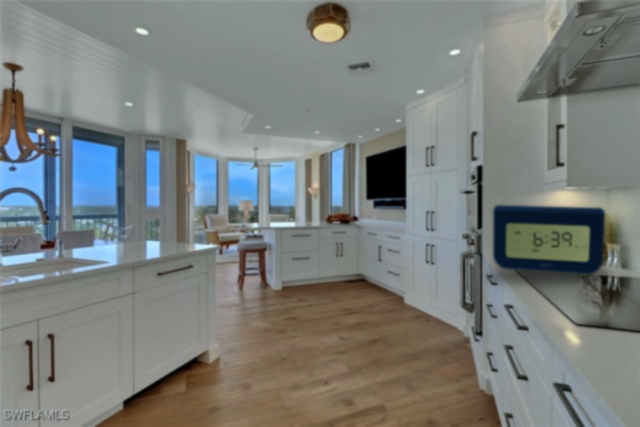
6:39
